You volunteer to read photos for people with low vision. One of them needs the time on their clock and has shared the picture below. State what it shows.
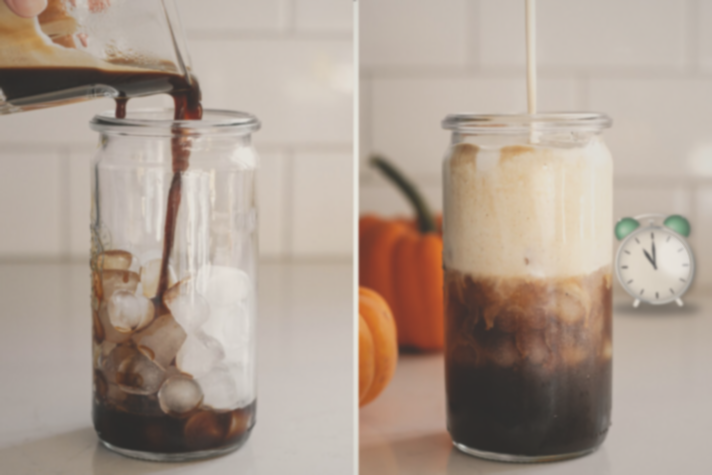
11:00
